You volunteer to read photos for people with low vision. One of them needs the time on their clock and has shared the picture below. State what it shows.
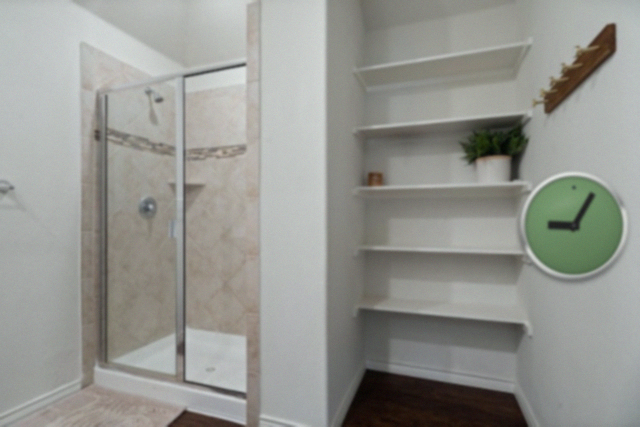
9:05
